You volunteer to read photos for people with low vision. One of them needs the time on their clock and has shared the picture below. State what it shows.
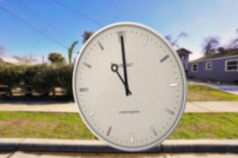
11:00
